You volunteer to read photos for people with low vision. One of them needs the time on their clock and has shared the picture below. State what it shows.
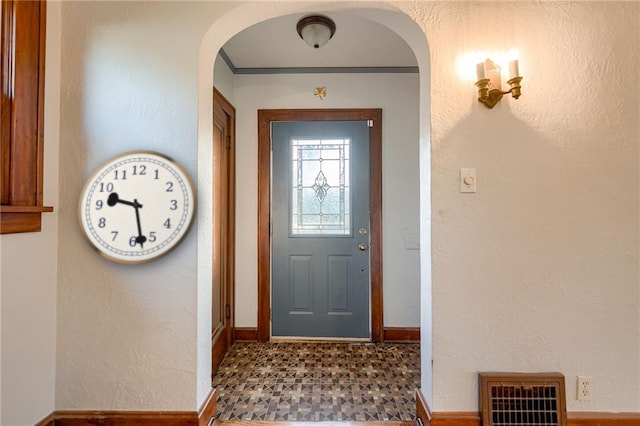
9:28
